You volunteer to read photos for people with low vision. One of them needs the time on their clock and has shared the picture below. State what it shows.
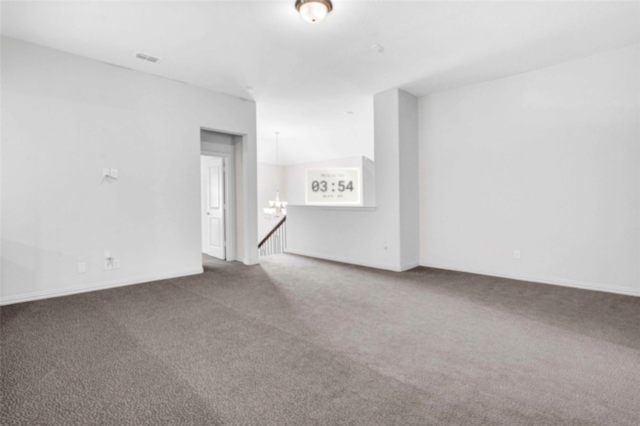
3:54
